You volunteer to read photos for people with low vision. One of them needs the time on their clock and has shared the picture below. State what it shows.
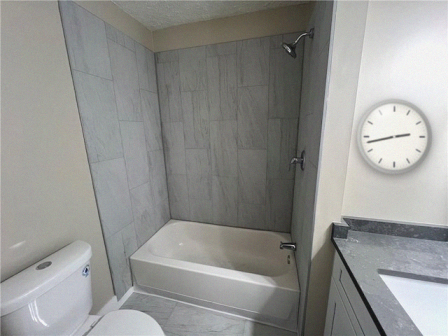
2:43
